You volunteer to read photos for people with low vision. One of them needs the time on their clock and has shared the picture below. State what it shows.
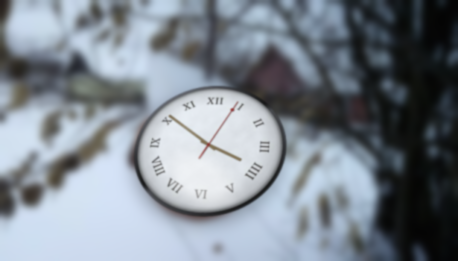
3:51:04
